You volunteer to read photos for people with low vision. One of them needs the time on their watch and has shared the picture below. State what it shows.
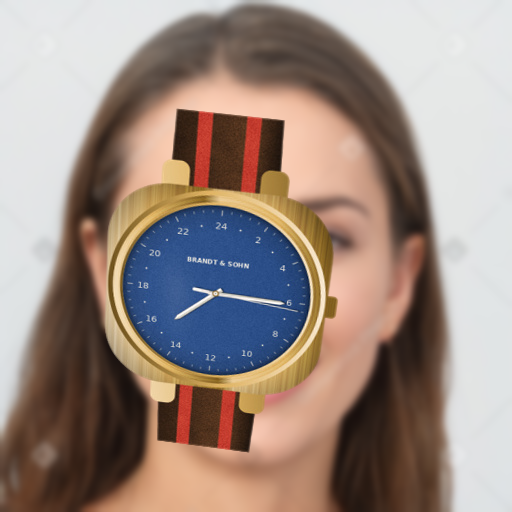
15:15:16
